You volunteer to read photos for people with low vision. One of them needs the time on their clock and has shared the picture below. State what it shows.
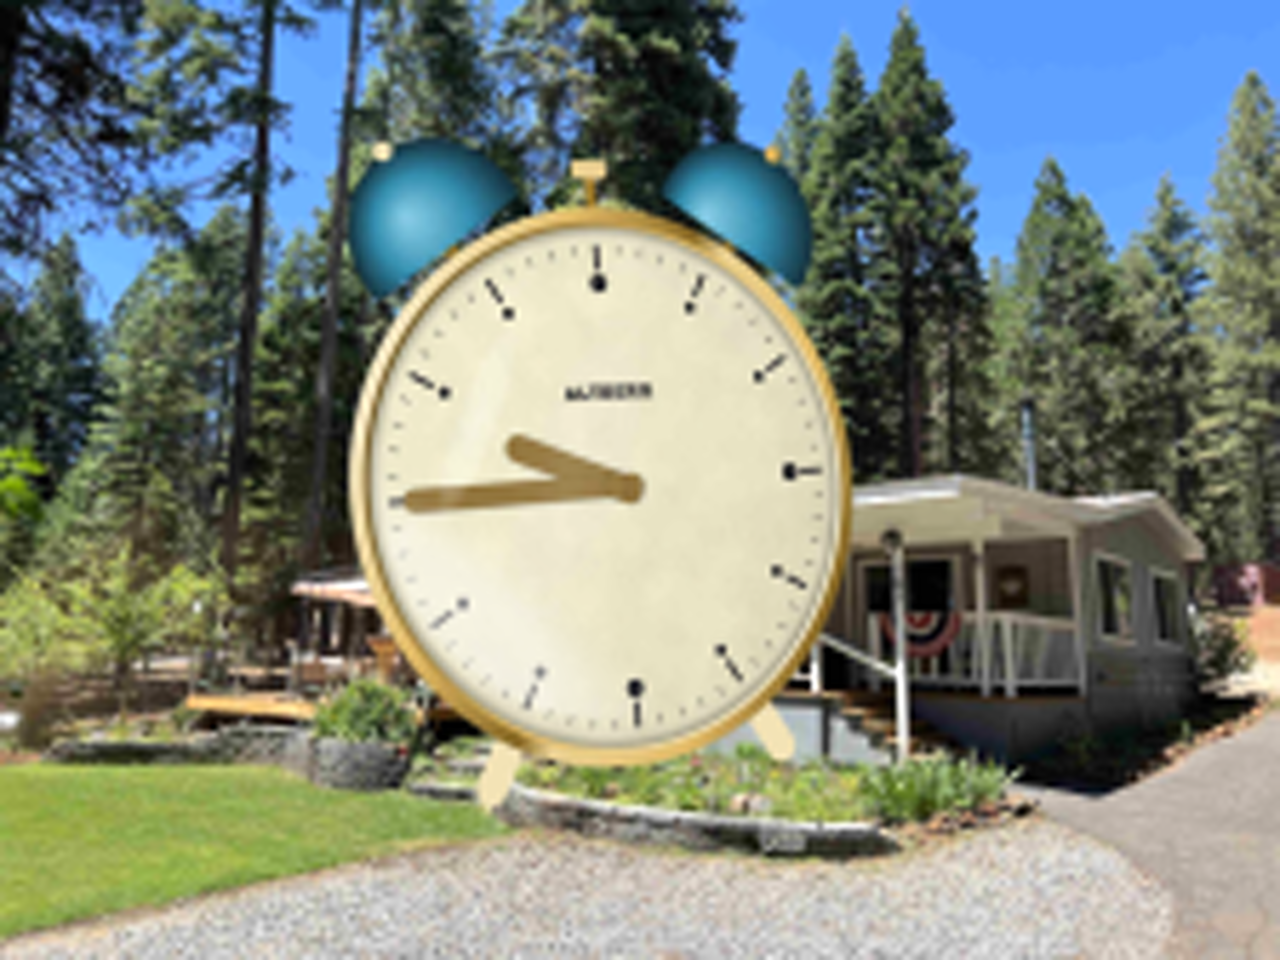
9:45
